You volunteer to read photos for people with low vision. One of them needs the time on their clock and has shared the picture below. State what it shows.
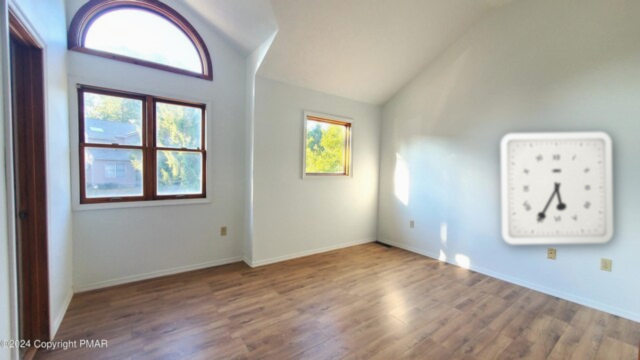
5:35
